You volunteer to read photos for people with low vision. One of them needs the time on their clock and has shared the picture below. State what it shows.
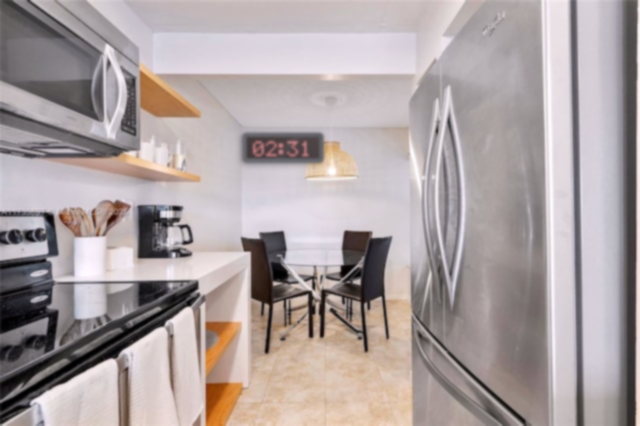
2:31
